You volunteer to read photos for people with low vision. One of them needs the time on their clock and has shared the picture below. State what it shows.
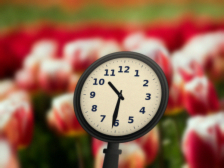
10:31
